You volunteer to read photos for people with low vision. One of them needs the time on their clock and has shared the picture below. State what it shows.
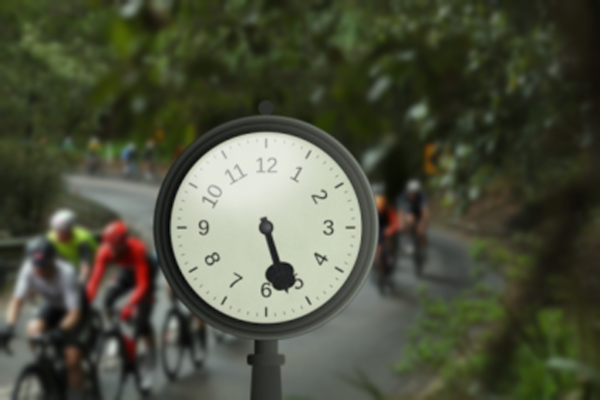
5:27
